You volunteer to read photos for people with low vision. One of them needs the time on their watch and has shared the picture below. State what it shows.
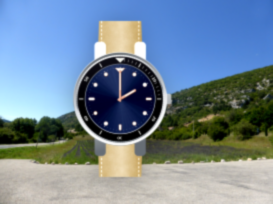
2:00
